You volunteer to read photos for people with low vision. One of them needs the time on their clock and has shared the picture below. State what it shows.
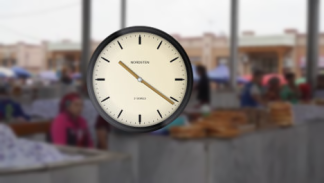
10:21
